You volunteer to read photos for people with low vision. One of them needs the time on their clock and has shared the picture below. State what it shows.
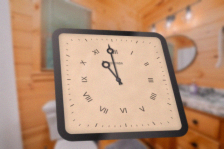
10:59
